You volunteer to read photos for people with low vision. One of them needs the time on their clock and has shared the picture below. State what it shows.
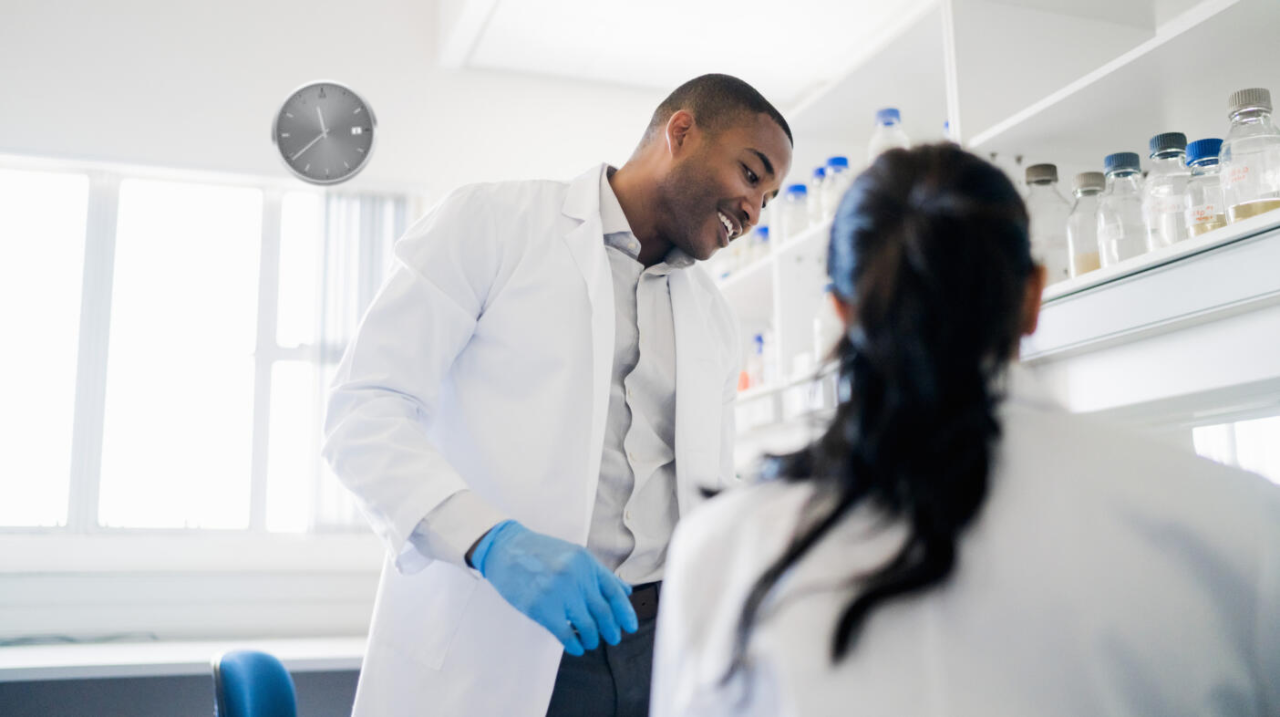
11:39
